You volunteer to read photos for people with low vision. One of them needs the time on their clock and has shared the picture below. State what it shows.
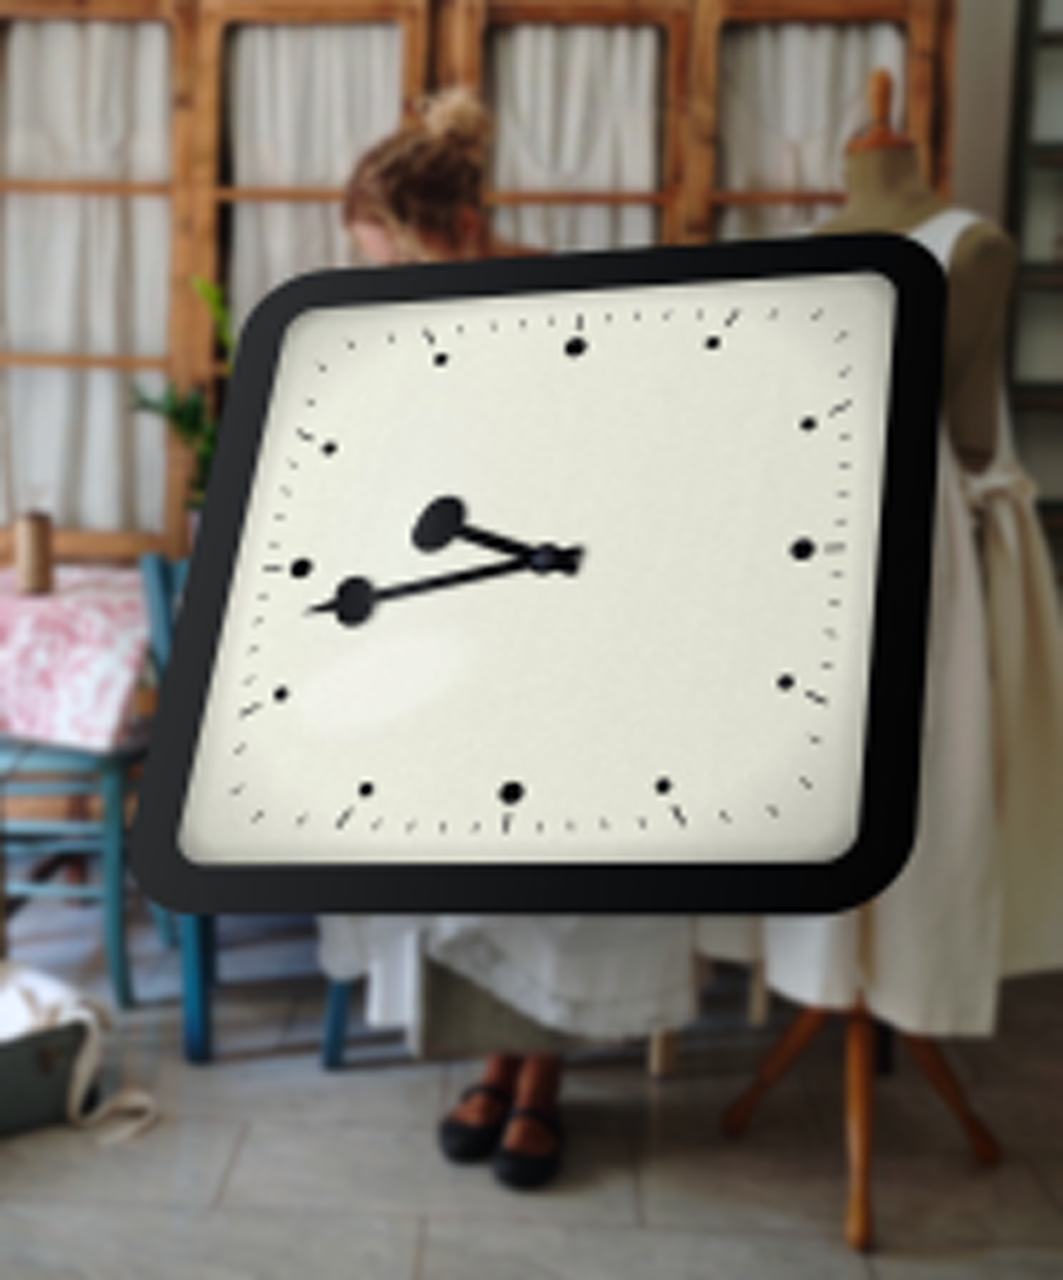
9:43
